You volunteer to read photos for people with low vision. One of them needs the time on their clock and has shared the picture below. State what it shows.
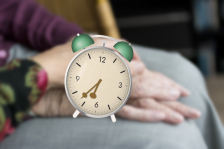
6:37
